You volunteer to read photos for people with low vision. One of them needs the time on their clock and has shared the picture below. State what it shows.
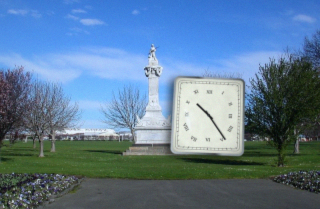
10:24
